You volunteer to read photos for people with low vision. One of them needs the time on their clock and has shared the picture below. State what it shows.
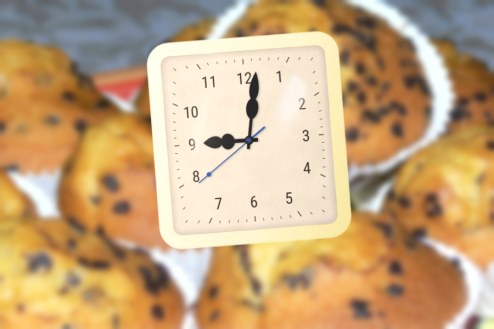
9:01:39
